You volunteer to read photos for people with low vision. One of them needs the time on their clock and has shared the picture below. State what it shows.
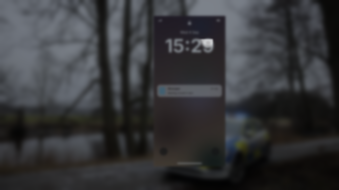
15:29
